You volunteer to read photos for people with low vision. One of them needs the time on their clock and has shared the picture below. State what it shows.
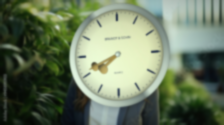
7:41
